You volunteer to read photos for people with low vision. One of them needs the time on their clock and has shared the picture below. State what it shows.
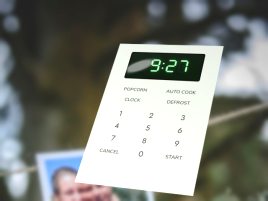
9:27
